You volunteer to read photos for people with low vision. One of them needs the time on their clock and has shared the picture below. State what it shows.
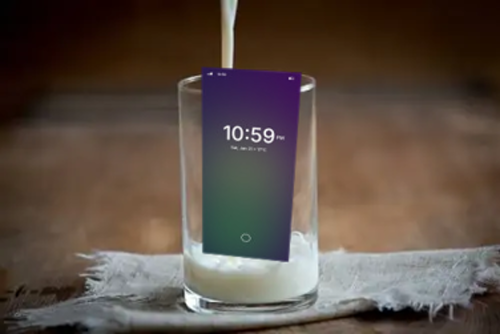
10:59
